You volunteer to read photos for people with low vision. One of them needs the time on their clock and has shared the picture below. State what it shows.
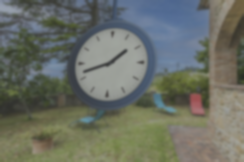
1:42
